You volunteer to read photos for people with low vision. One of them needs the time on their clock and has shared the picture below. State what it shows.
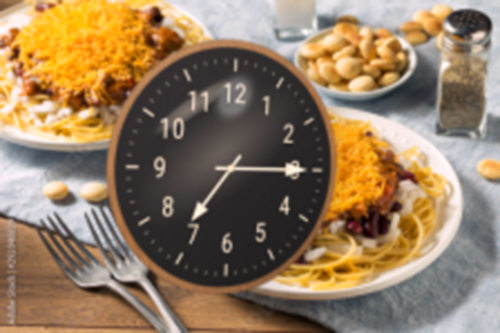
7:15
